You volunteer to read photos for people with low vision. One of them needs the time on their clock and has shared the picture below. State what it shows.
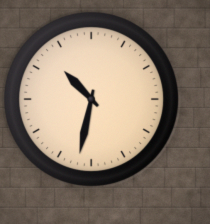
10:32
